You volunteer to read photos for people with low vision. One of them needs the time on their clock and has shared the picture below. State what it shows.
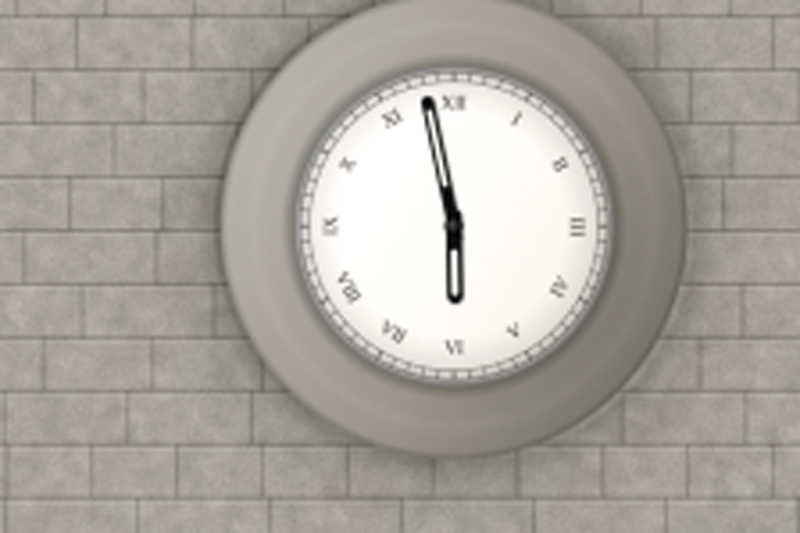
5:58
